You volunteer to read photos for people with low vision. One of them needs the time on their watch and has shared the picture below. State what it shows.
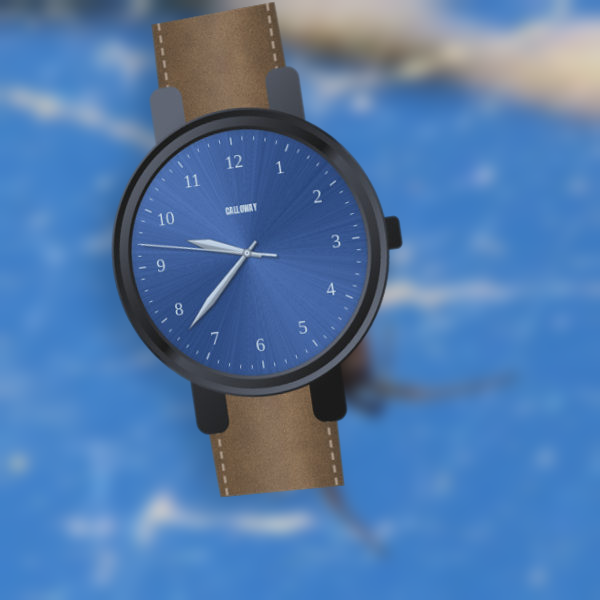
9:37:47
